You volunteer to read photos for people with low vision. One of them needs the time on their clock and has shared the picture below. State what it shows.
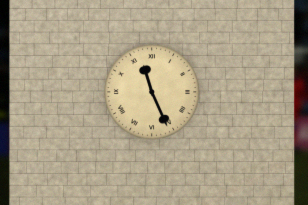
11:26
